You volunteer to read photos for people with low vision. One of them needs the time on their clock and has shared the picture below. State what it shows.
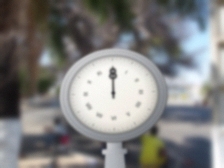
12:00
